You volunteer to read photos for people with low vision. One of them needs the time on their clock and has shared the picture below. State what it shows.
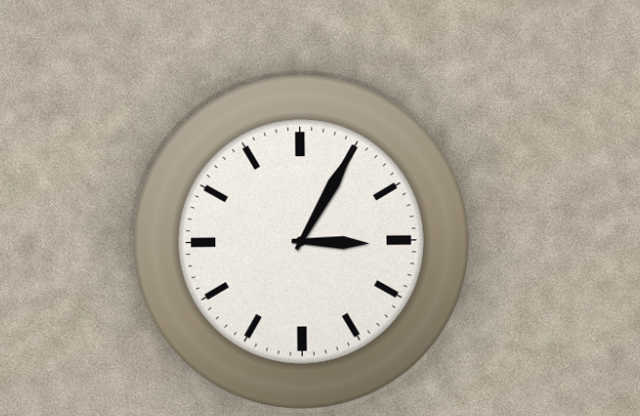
3:05
